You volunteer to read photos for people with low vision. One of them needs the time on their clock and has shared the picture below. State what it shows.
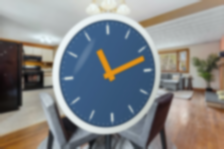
11:12
